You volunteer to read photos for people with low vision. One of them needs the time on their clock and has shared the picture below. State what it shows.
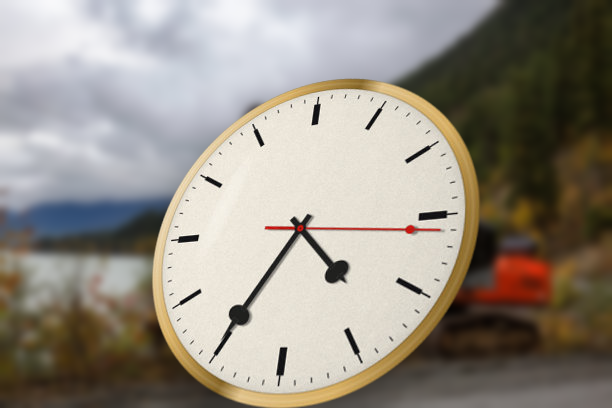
4:35:16
